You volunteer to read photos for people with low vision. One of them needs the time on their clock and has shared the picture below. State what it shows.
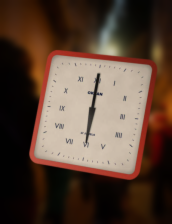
6:00
